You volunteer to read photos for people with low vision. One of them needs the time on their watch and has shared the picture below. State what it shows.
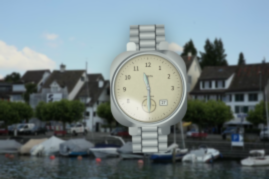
11:30
